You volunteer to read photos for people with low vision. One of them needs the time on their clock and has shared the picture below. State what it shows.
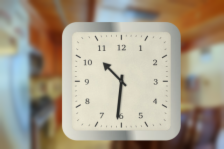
10:31
